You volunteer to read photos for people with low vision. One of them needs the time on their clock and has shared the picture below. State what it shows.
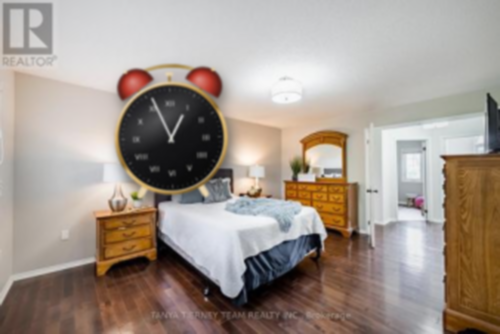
12:56
